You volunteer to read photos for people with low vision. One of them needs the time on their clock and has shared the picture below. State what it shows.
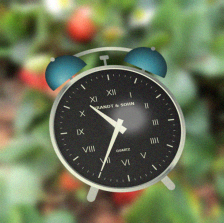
10:35
